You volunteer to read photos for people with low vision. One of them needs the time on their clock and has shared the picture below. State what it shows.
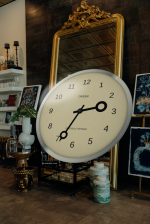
2:34
